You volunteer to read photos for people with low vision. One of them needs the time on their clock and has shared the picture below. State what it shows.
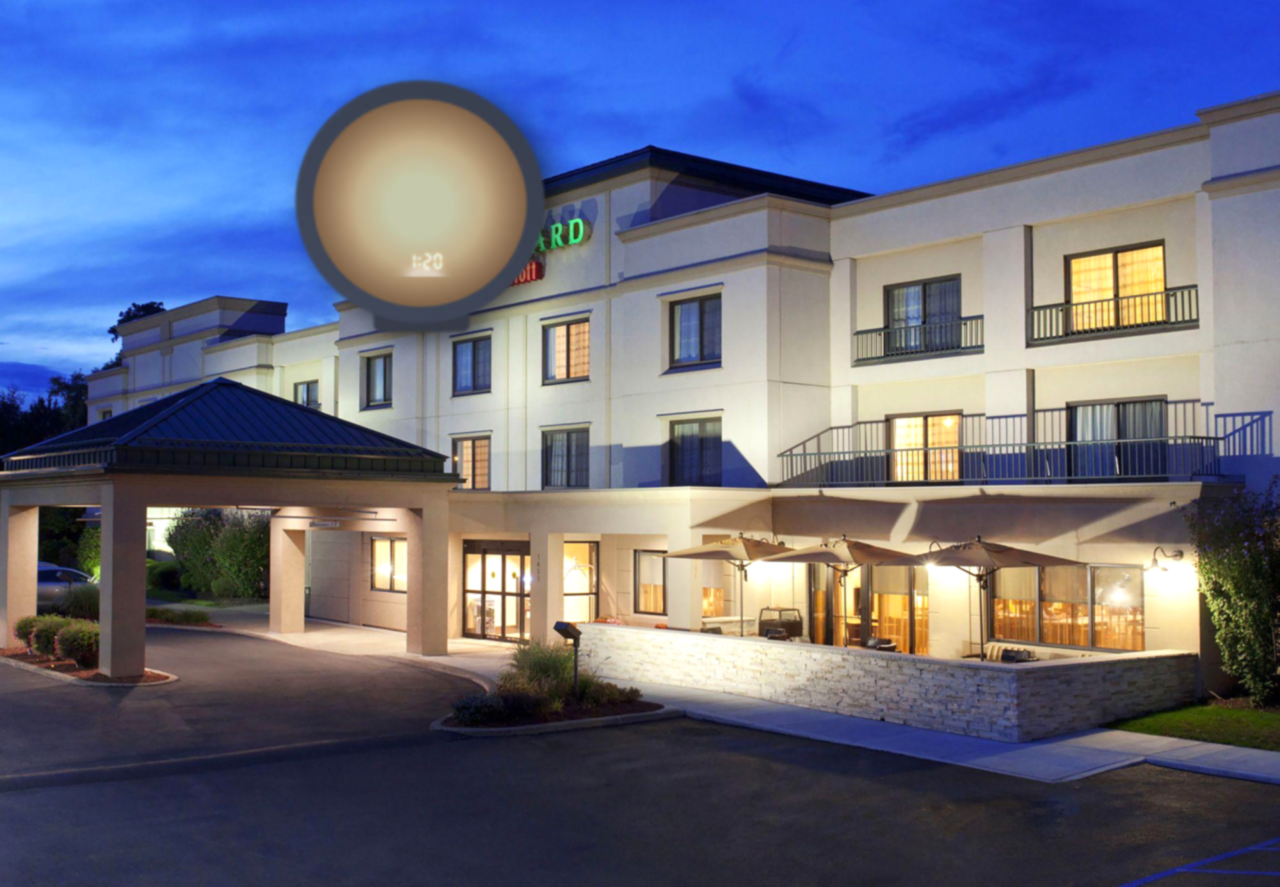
1:20
